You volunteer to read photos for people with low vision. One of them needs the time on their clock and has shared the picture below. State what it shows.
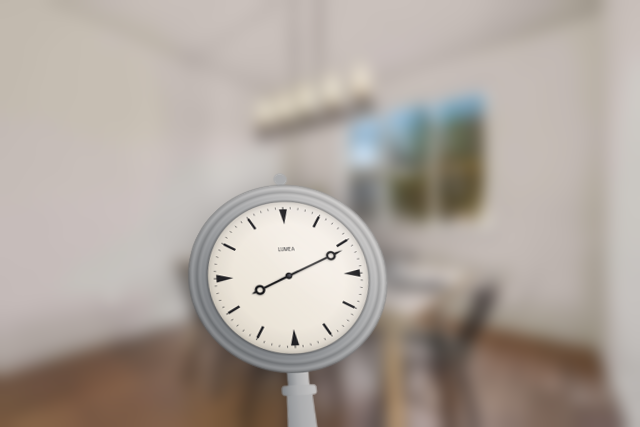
8:11
